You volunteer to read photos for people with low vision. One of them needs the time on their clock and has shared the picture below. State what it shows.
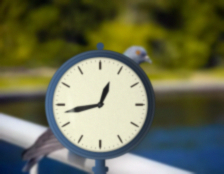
12:43
